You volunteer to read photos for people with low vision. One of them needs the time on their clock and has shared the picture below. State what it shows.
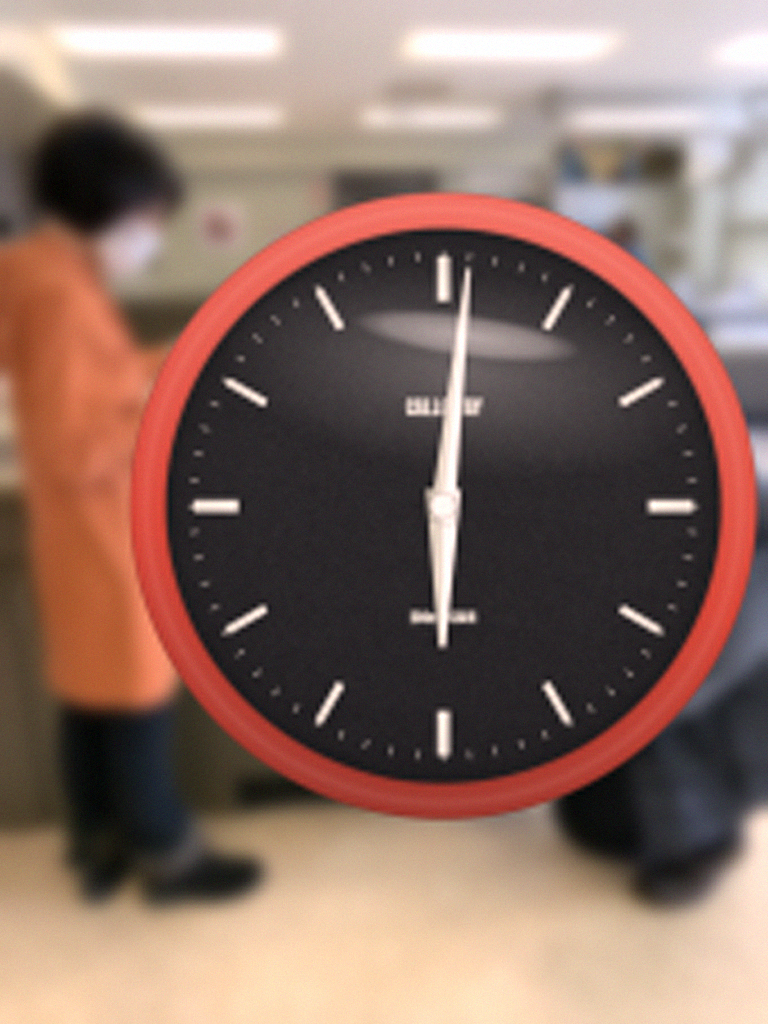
6:01
